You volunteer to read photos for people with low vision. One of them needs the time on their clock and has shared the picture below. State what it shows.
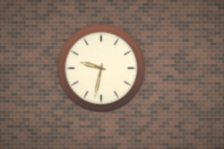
9:32
